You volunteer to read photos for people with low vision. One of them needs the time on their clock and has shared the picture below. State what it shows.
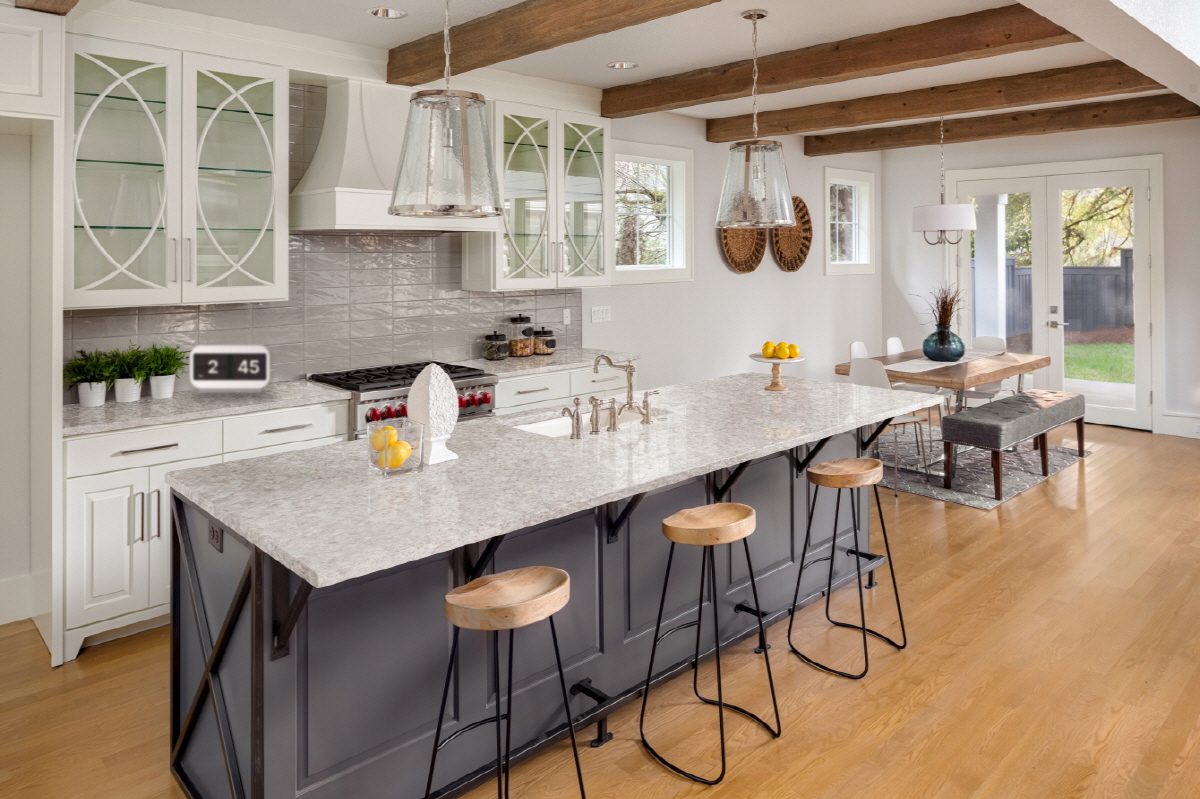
2:45
